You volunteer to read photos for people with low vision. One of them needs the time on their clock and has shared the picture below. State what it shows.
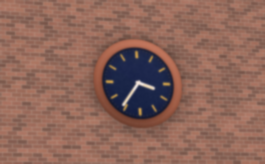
3:36
